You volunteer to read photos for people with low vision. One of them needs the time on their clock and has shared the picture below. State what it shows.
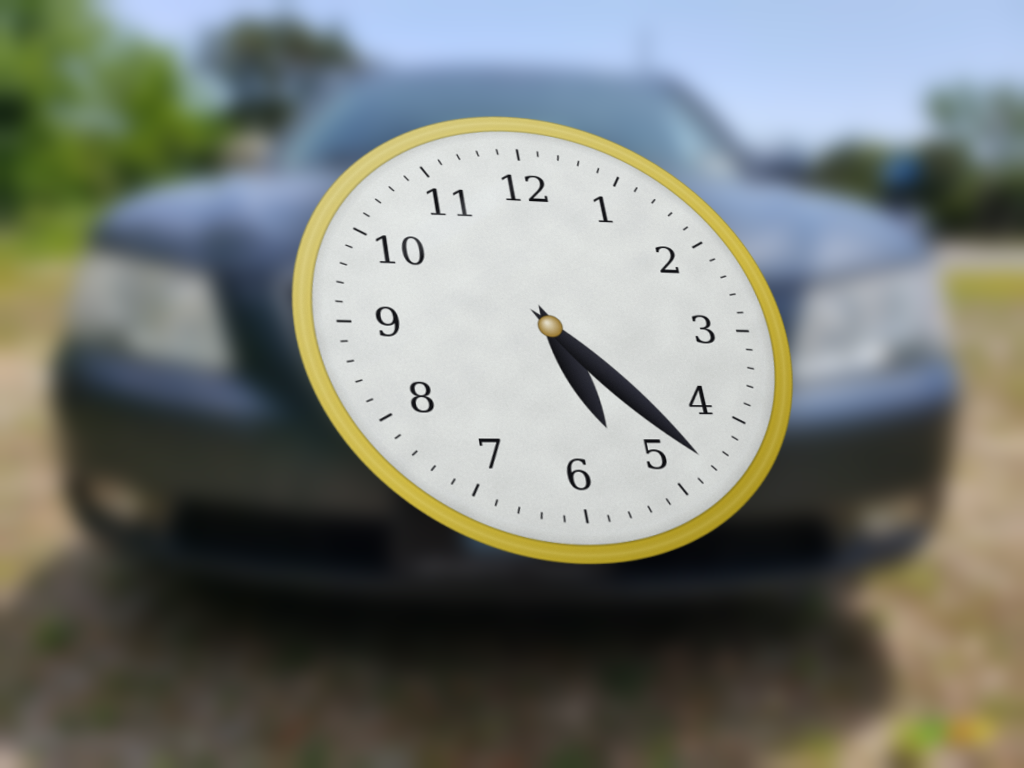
5:23
